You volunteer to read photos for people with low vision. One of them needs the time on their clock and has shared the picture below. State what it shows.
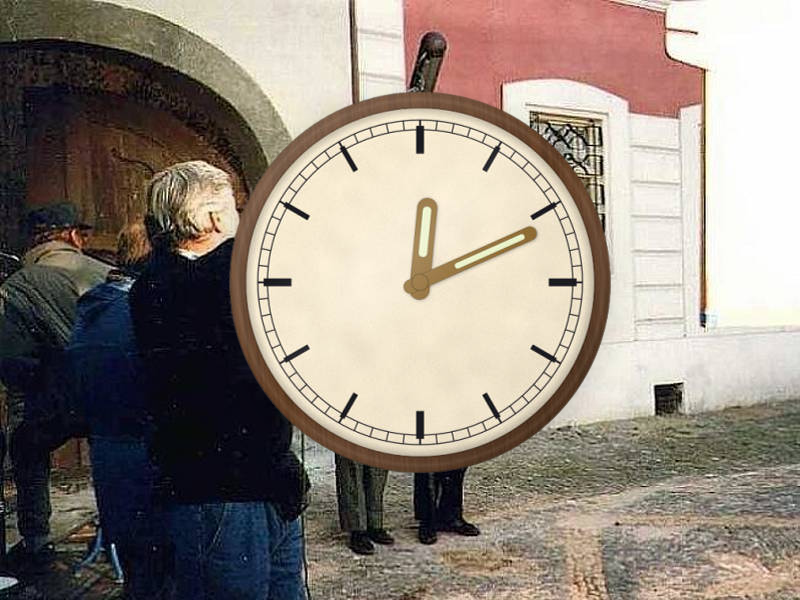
12:11
